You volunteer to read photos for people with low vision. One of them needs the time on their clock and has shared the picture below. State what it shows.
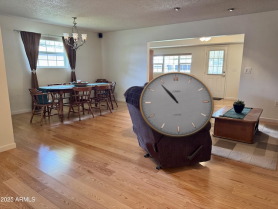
10:54
